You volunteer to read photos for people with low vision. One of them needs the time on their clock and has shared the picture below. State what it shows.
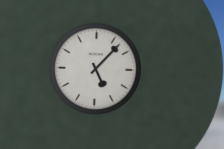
5:07
